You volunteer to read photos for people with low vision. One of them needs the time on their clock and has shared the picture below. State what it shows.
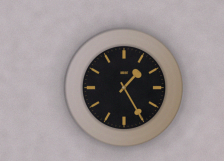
1:25
